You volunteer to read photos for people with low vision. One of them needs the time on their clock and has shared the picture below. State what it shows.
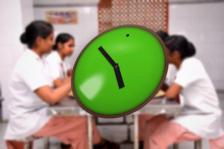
4:51
